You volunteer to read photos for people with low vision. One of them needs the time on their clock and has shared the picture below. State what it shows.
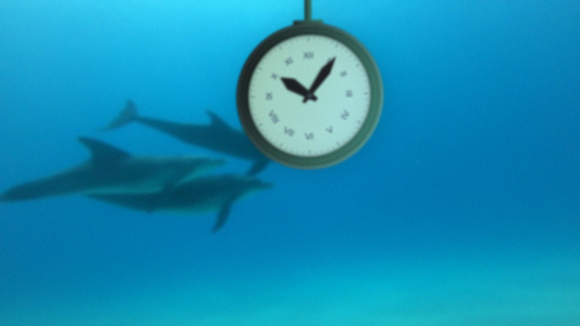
10:06
